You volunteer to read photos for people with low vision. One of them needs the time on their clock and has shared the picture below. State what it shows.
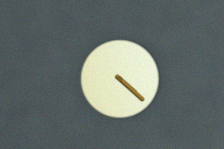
4:22
